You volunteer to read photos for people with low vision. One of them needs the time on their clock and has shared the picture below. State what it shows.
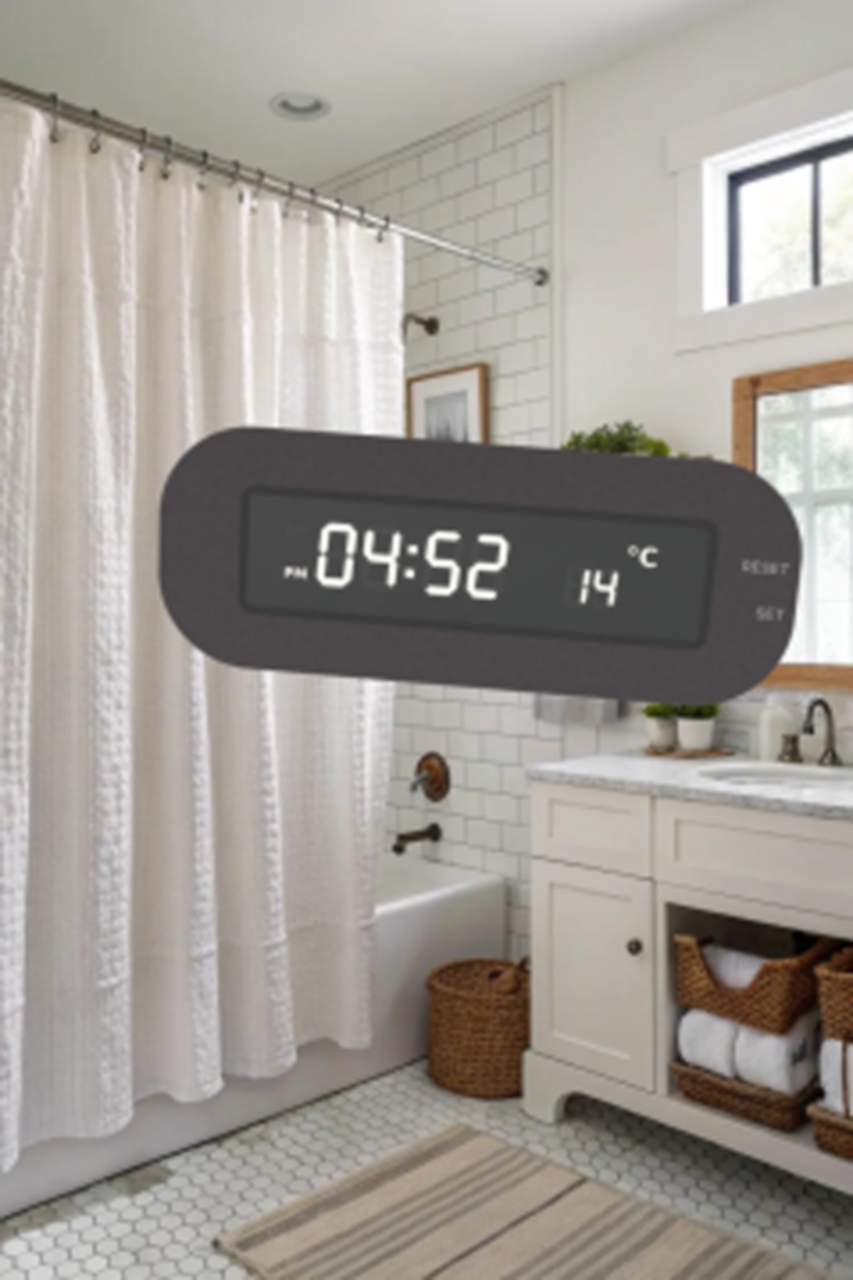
4:52
